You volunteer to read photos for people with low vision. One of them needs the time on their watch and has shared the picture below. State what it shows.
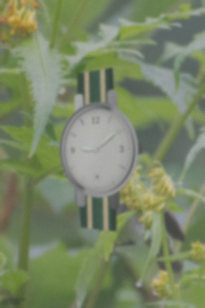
9:09
